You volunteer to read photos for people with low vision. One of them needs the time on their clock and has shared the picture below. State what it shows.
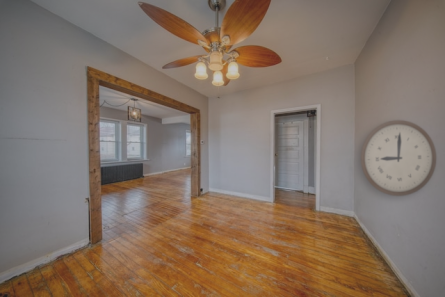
9:01
